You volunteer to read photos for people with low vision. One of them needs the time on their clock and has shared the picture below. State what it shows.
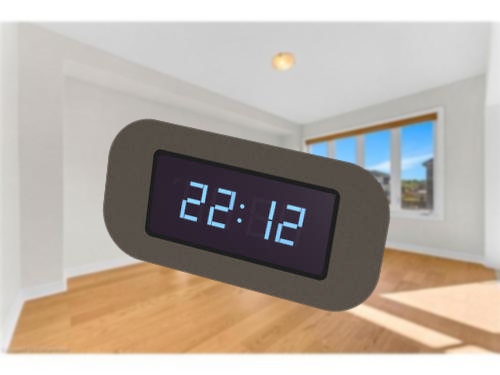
22:12
